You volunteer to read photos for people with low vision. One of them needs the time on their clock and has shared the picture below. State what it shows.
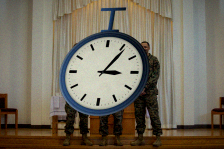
3:06
